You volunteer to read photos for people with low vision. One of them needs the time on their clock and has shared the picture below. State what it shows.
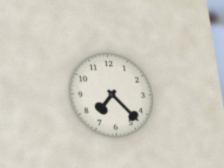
7:23
